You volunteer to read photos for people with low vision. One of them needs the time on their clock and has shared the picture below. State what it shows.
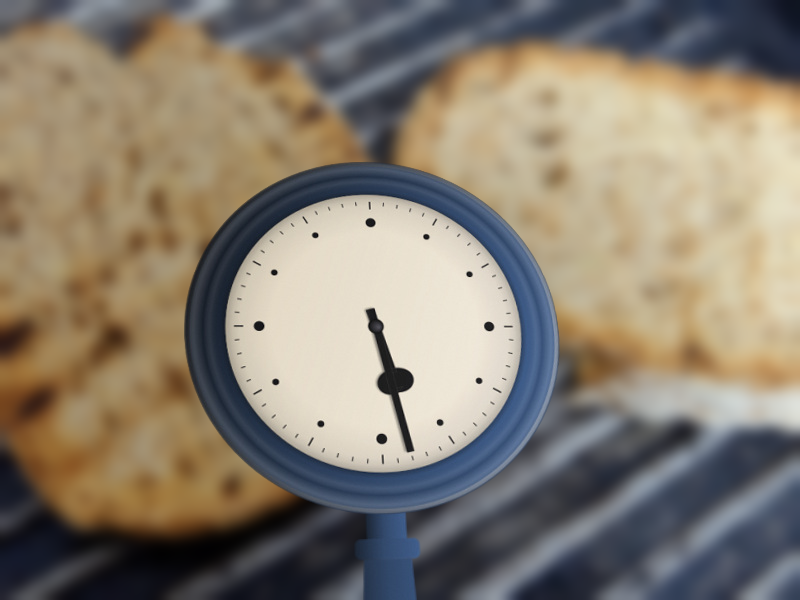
5:28
